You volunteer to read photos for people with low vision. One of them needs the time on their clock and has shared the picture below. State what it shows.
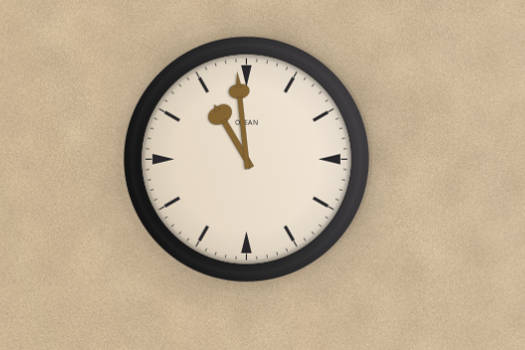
10:59
